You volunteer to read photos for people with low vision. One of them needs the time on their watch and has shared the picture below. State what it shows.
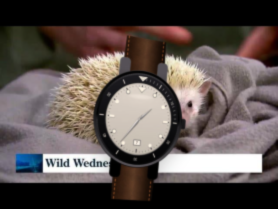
1:36
